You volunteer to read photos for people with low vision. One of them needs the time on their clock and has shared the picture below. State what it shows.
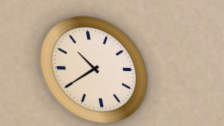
10:40
